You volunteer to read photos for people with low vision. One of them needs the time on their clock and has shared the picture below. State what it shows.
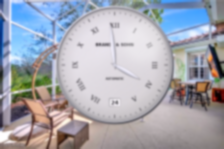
3:59
